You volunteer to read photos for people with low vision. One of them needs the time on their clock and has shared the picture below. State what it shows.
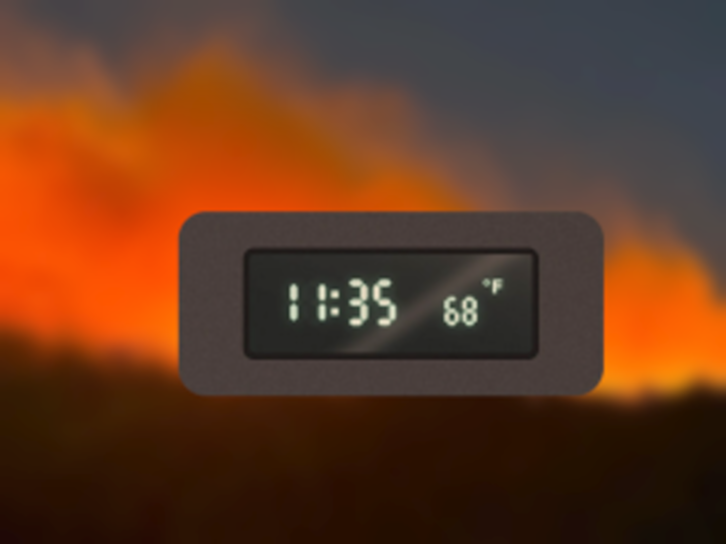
11:35
